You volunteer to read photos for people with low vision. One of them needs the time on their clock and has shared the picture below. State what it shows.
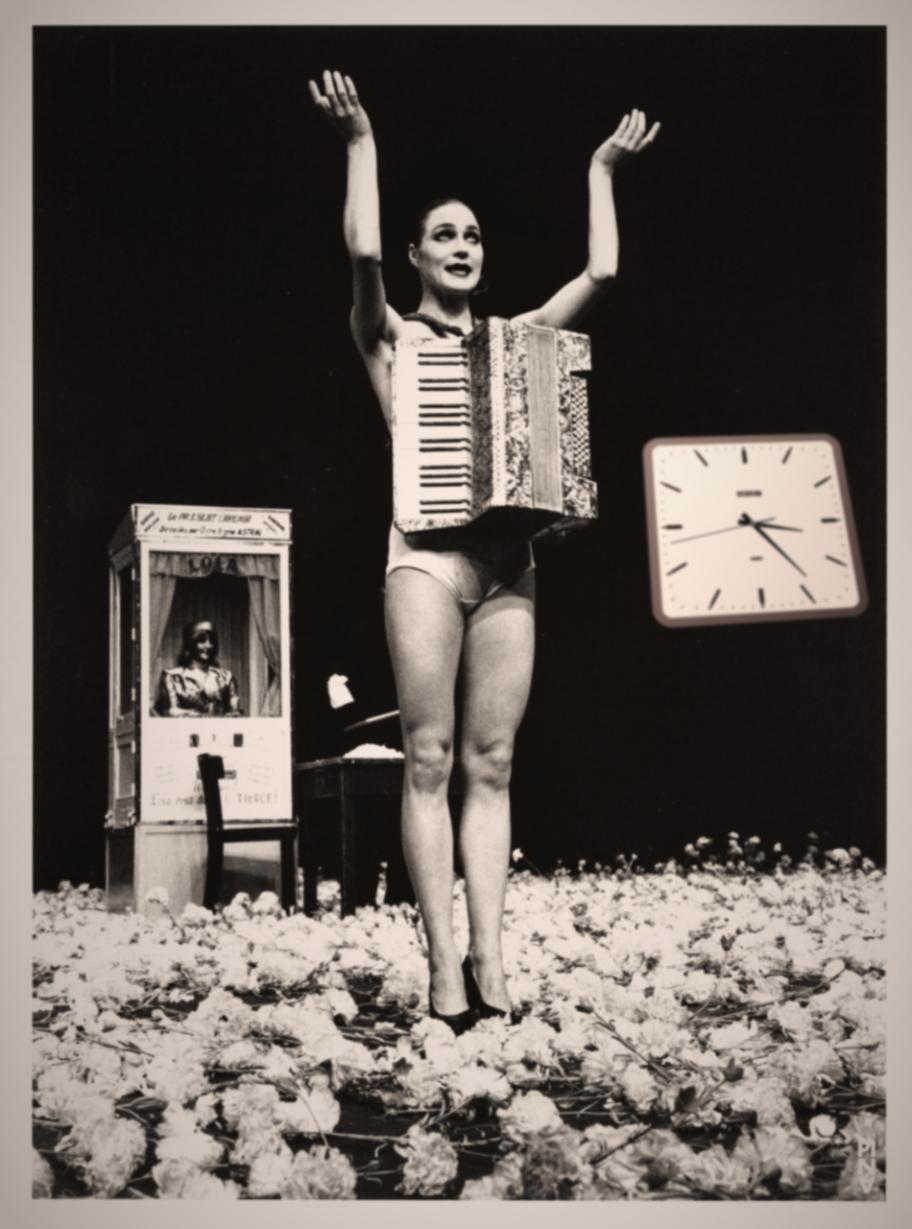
3:23:43
